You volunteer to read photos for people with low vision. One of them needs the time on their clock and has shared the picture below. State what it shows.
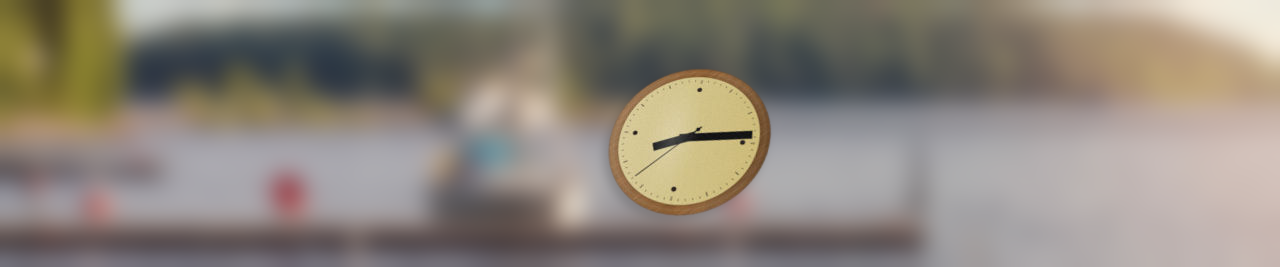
8:13:37
